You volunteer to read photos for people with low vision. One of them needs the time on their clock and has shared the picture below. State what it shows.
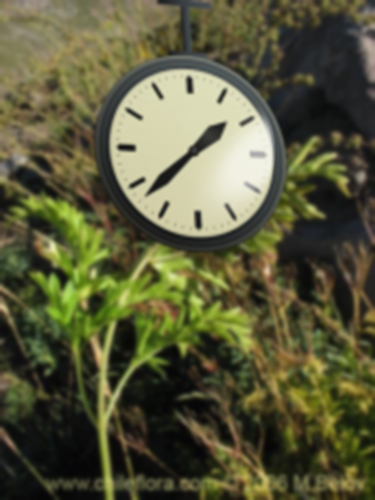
1:38
